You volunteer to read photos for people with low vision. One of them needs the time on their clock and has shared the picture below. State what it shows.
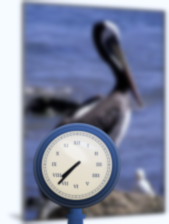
7:37
